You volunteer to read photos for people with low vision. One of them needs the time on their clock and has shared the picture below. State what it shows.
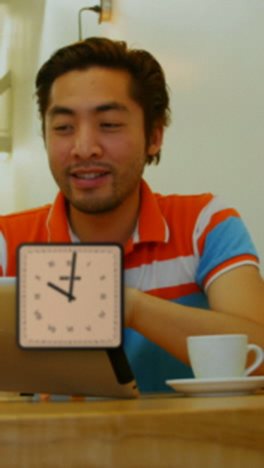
10:01
